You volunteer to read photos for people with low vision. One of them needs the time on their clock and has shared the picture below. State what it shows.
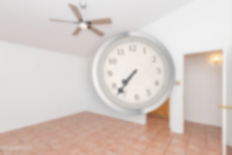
7:37
